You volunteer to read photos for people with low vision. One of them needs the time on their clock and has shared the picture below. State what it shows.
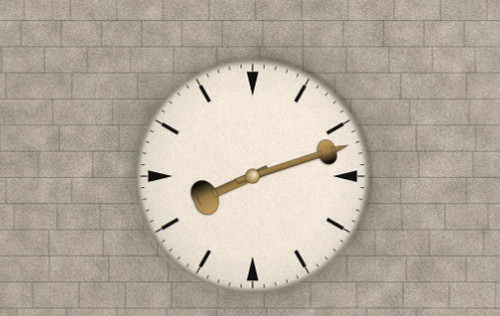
8:12
